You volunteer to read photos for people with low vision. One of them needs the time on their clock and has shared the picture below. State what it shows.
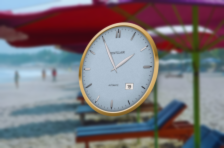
1:55
